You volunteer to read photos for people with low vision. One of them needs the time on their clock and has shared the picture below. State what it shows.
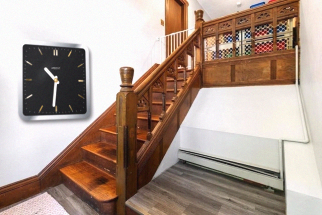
10:31
